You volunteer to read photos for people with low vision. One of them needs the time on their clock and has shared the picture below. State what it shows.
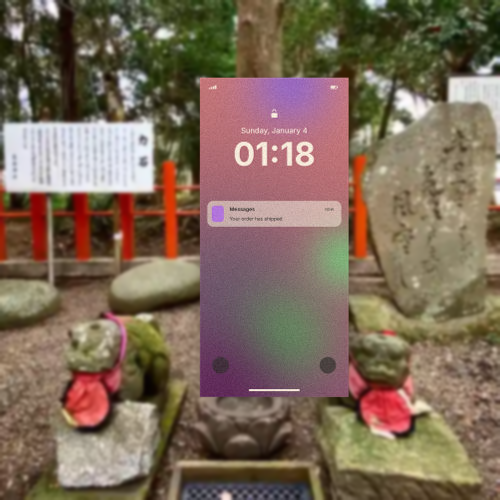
1:18
